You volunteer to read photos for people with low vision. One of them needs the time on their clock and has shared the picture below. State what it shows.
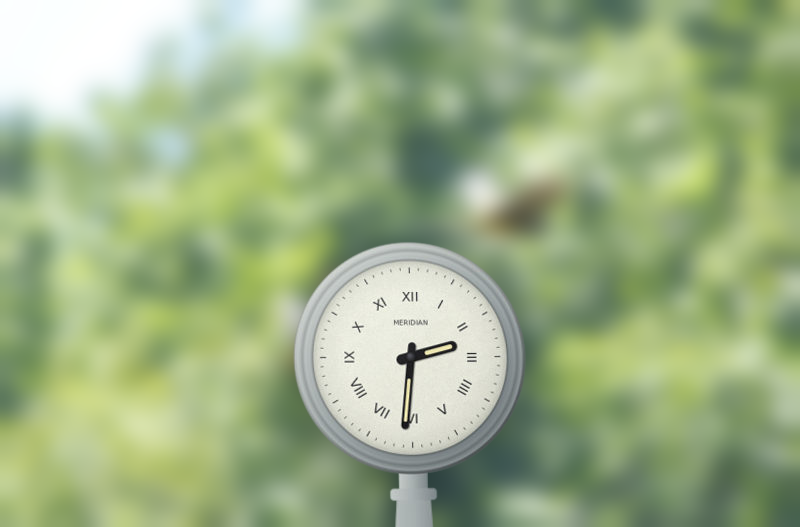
2:31
